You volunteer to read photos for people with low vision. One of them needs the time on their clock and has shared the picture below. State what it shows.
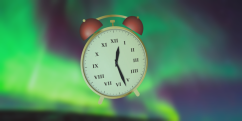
12:27
